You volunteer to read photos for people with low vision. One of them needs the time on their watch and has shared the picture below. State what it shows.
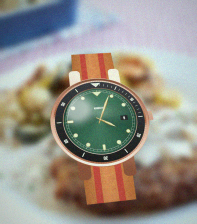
4:04
